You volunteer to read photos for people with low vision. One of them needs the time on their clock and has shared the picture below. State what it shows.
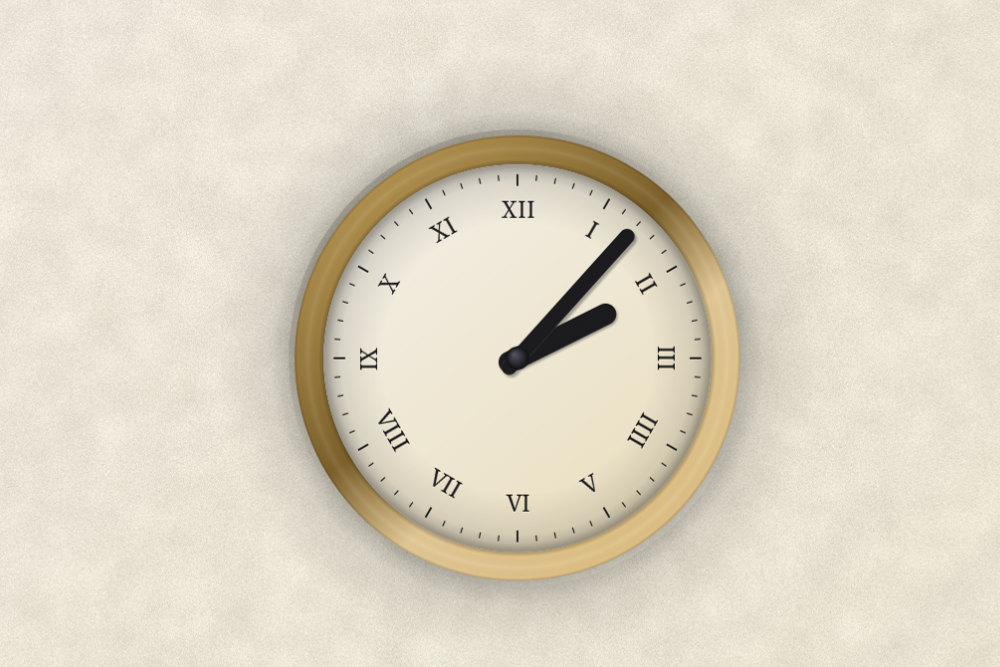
2:07
